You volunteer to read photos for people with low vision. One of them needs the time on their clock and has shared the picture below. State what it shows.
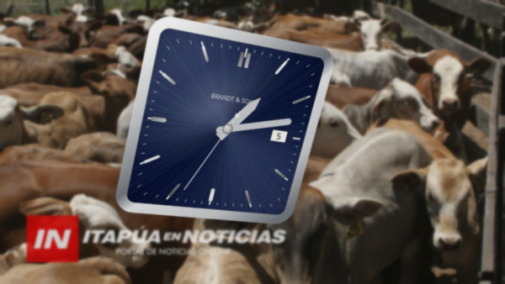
1:12:34
